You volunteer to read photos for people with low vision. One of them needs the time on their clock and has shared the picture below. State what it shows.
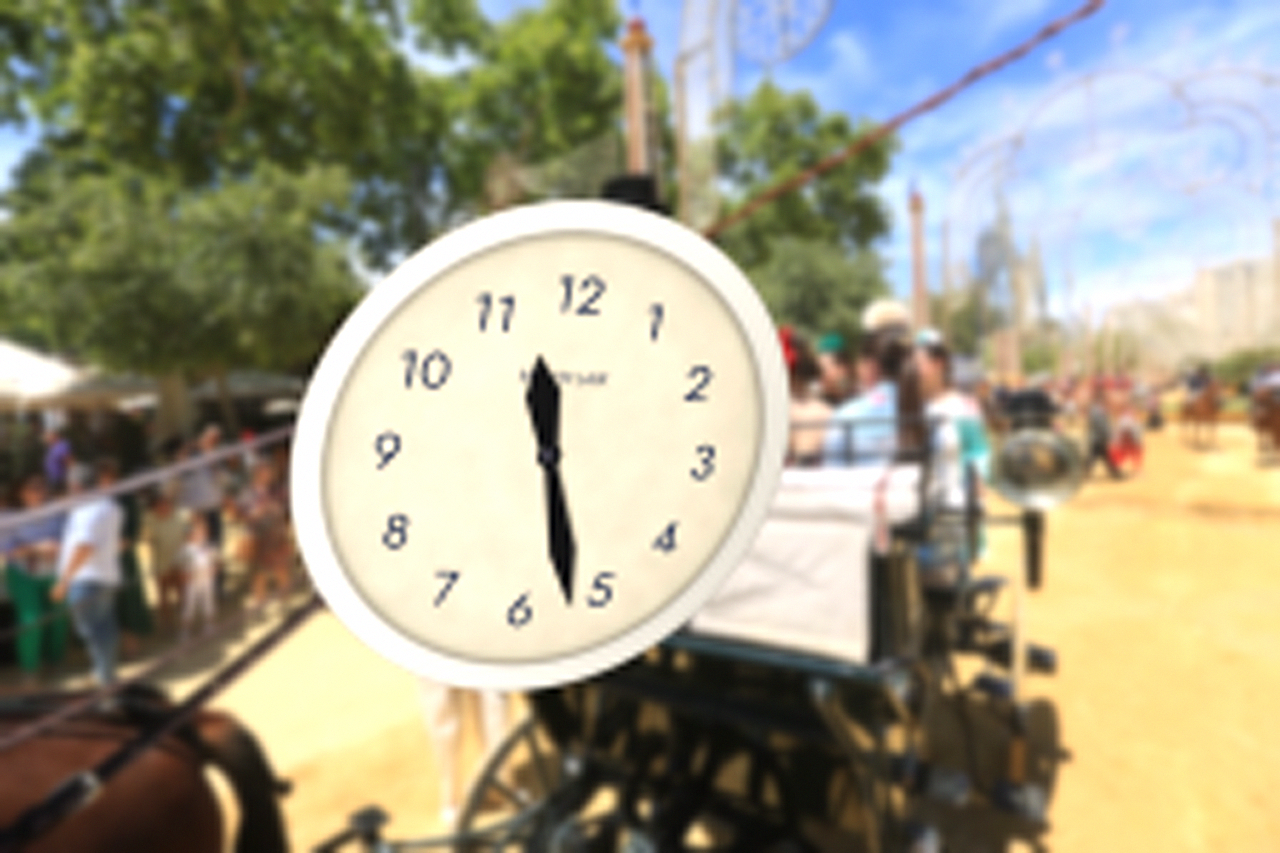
11:27
